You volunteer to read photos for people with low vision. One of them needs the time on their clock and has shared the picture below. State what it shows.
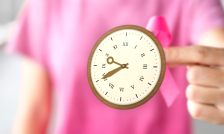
9:40
